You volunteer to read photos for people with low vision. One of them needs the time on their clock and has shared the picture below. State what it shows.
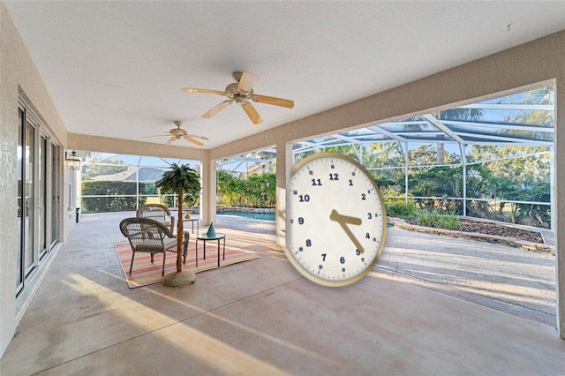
3:24
